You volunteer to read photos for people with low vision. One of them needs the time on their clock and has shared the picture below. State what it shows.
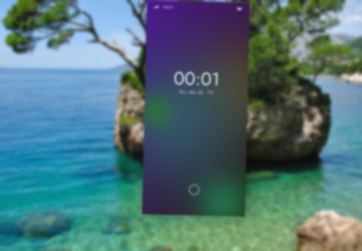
0:01
